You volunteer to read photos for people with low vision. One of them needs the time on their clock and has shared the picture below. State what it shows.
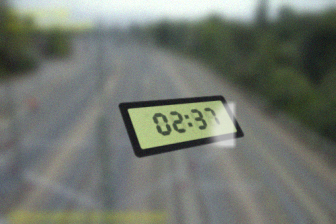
2:37
